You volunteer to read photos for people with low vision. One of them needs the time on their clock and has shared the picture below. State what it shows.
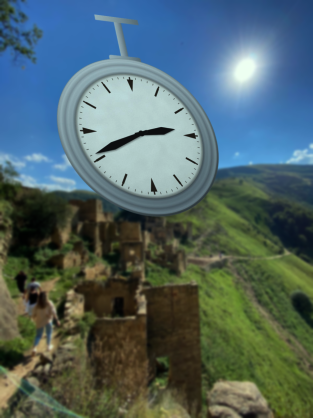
2:41
